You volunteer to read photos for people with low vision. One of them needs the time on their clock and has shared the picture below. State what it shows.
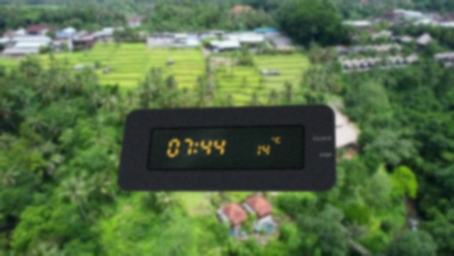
7:44
